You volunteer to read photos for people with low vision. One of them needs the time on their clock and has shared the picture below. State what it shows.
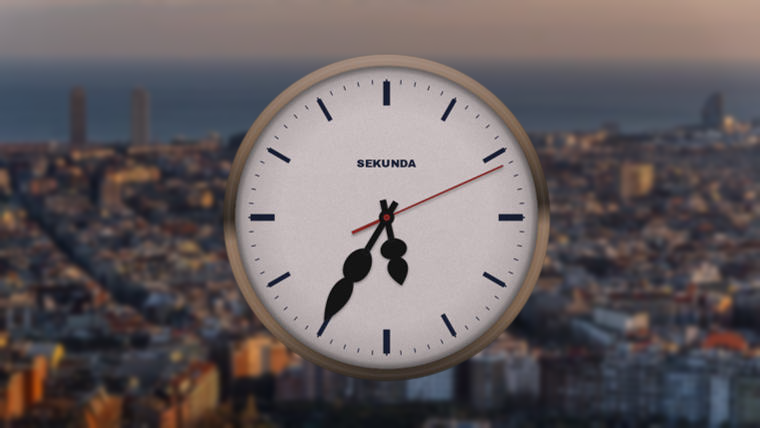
5:35:11
